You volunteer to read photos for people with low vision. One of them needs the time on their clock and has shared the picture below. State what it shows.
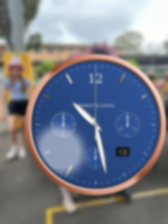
10:28
